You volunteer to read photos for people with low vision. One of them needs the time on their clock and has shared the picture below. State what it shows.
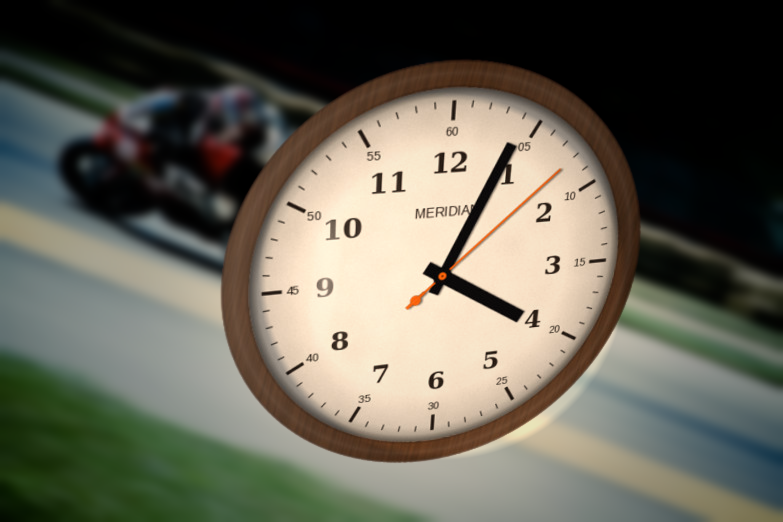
4:04:08
